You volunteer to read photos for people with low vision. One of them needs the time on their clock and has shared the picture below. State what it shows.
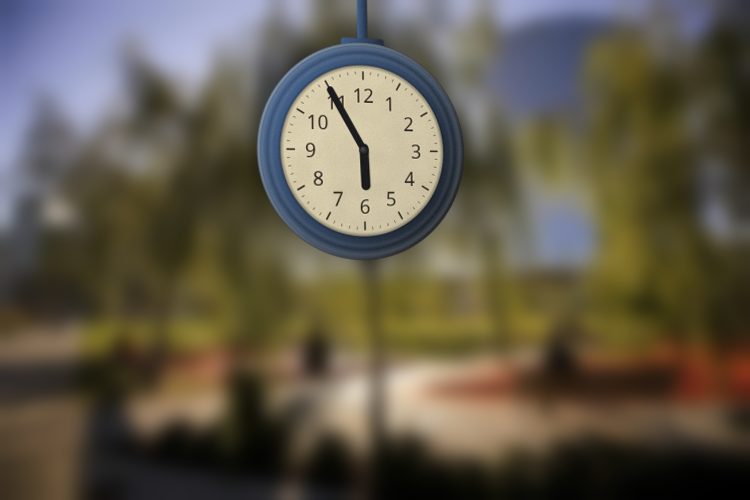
5:55
